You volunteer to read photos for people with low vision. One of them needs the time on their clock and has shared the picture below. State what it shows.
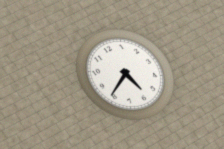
5:41
